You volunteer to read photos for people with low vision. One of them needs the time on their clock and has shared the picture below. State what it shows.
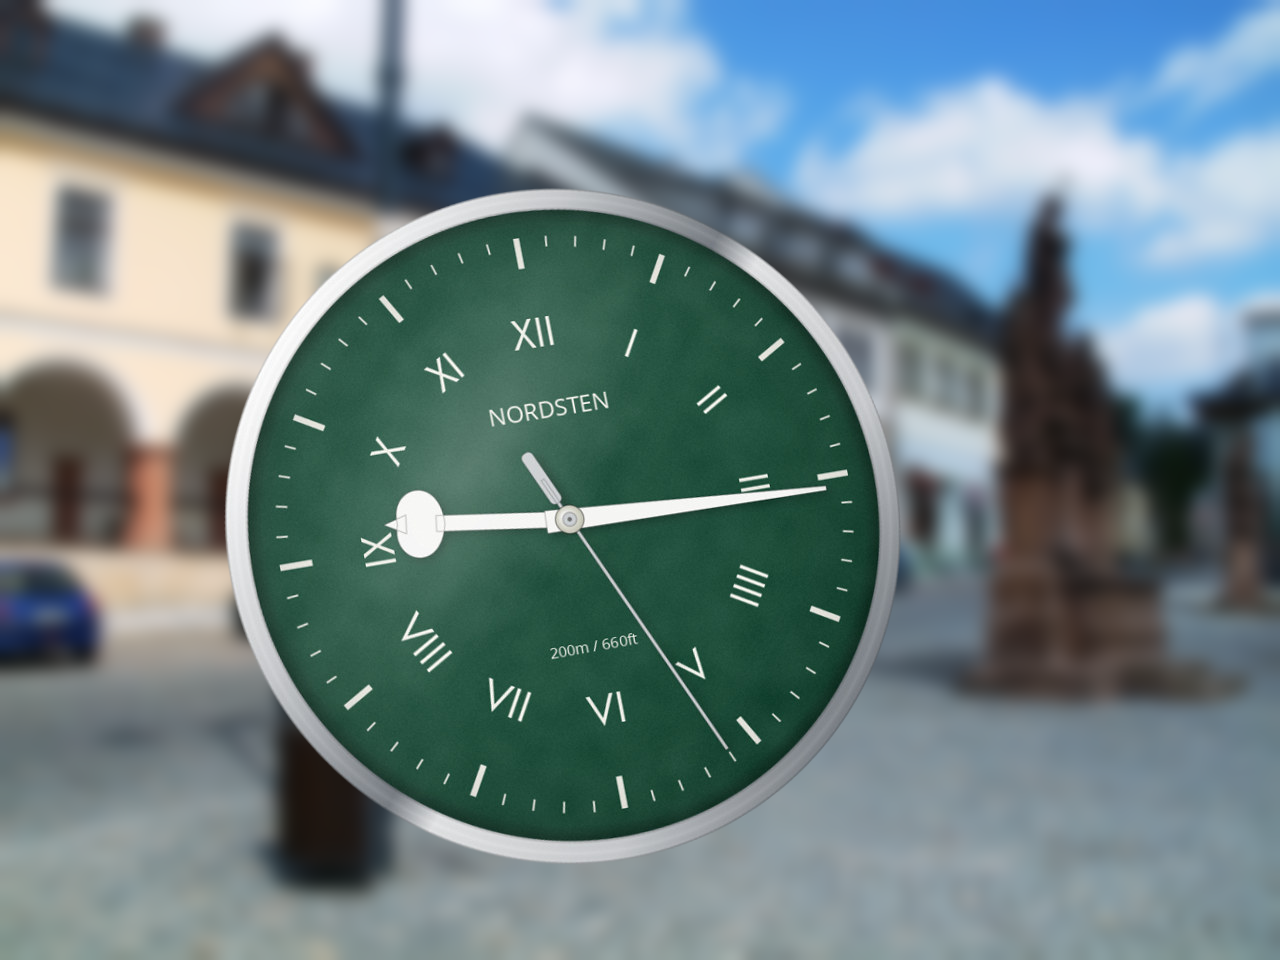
9:15:26
